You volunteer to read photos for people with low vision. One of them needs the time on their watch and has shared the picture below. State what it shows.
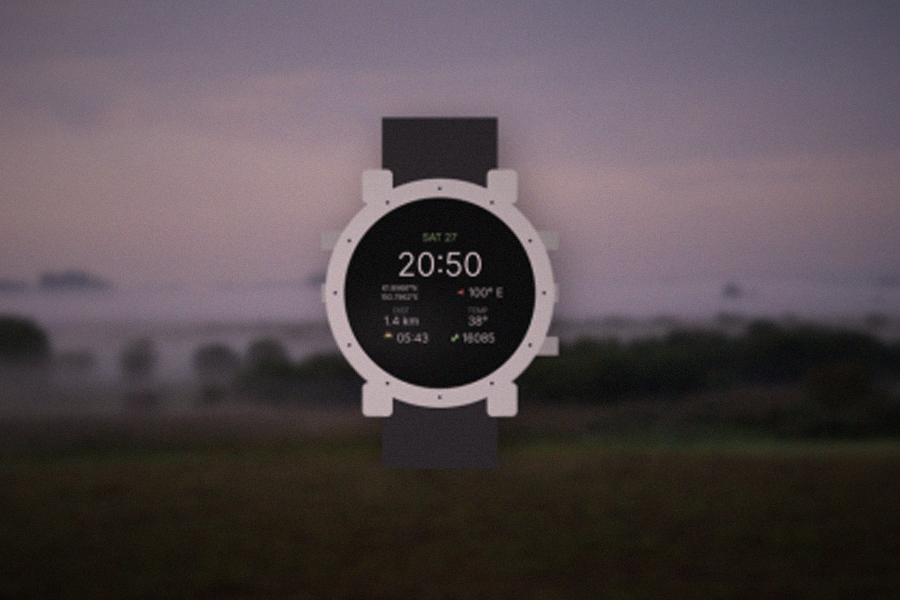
20:50
